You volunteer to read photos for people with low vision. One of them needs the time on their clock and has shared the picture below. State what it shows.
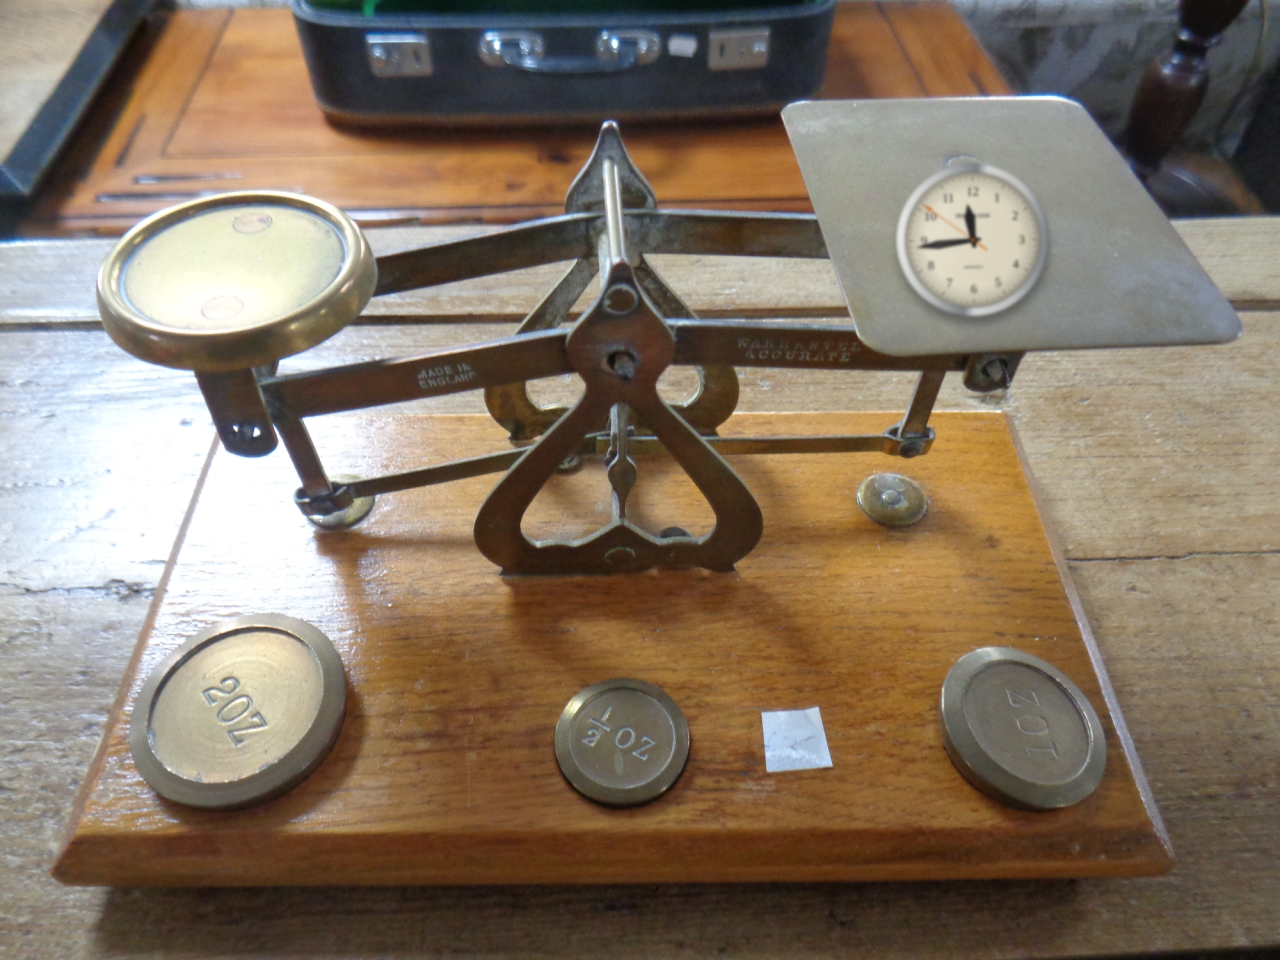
11:43:51
